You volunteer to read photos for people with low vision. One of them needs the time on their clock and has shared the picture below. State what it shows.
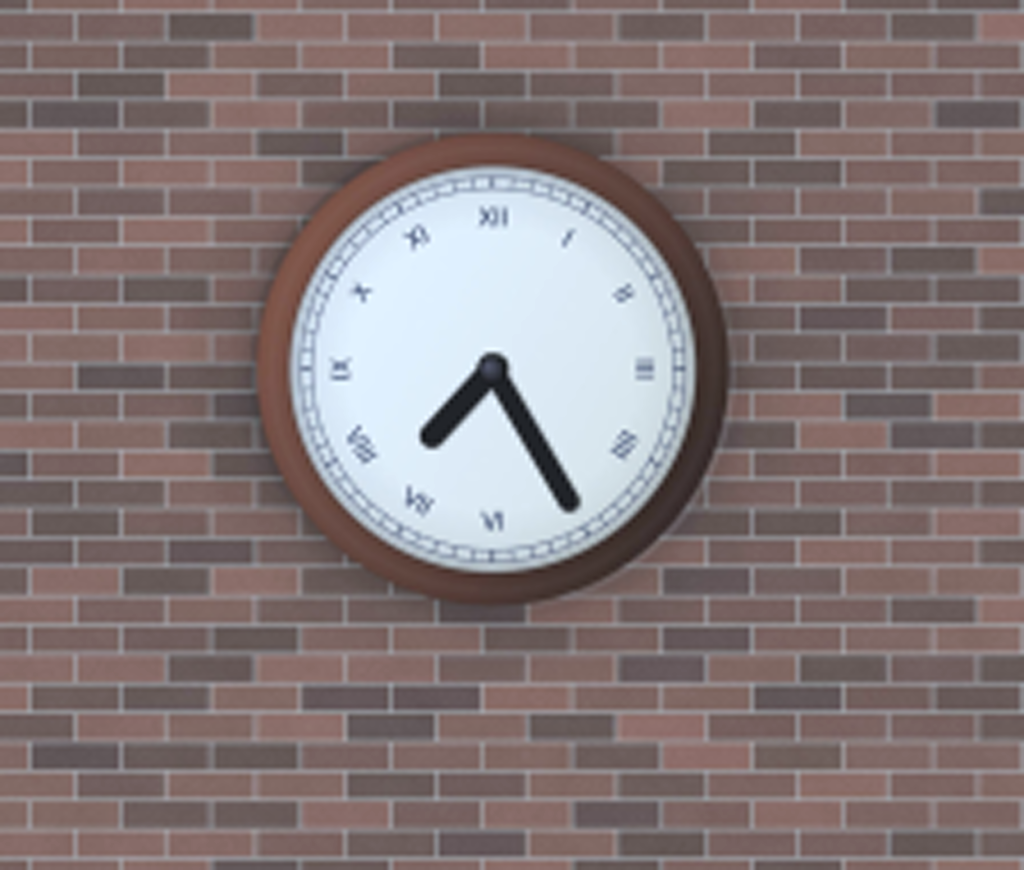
7:25
